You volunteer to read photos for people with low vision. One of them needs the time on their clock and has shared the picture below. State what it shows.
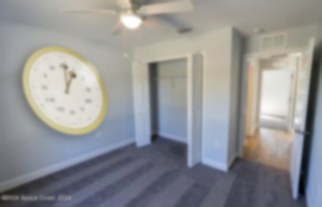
1:01
